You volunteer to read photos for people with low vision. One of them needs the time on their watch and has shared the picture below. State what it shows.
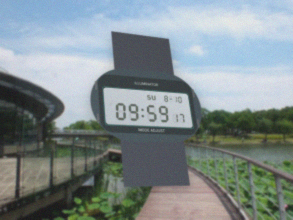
9:59:17
